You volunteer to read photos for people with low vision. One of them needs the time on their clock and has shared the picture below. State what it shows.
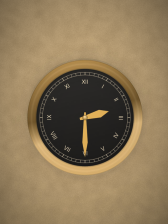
2:30
